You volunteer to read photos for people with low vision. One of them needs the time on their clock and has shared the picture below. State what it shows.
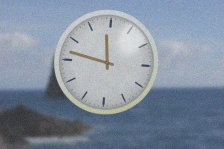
11:47
